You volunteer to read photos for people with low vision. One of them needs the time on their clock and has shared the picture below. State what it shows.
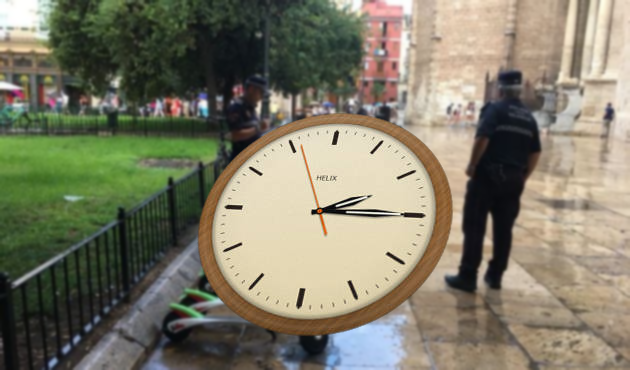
2:14:56
